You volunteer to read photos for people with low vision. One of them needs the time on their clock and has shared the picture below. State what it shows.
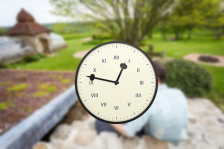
12:47
